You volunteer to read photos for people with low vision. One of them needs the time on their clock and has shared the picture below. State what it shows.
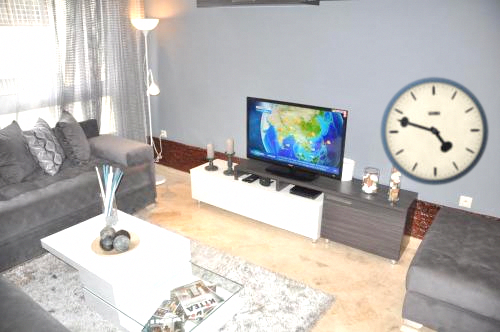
4:48
